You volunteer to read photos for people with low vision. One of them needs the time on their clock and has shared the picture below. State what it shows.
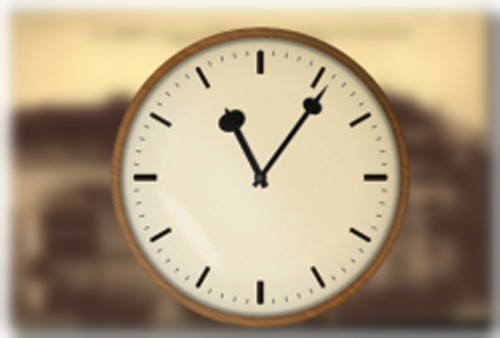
11:06
